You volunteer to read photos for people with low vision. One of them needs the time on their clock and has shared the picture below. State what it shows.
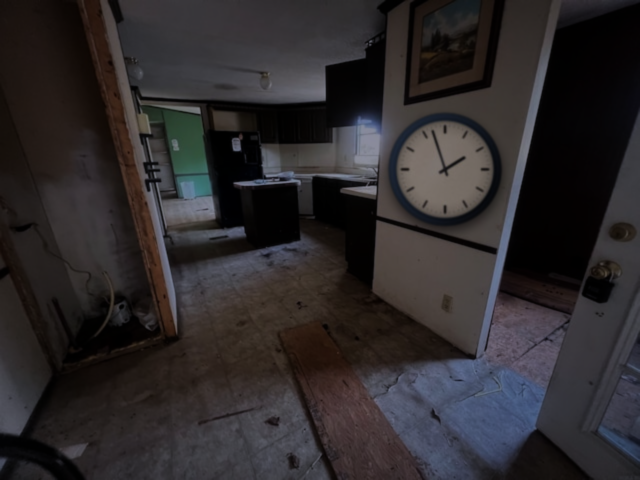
1:57
